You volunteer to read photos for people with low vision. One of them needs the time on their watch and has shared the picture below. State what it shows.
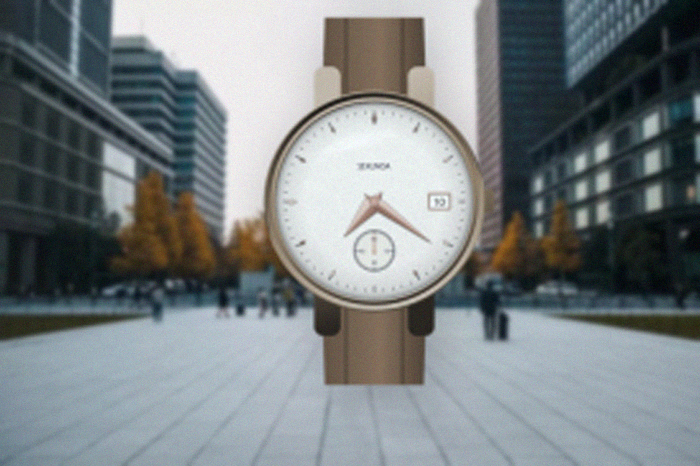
7:21
